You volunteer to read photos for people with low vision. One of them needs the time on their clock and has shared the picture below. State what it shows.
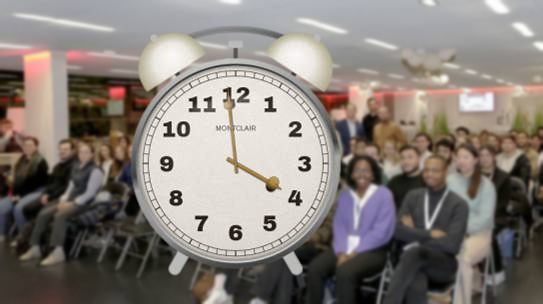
3:59
